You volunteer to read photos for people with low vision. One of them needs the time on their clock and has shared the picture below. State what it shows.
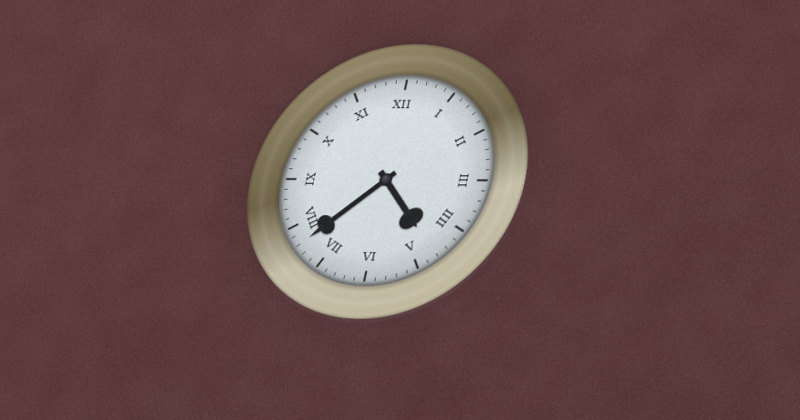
4:38
